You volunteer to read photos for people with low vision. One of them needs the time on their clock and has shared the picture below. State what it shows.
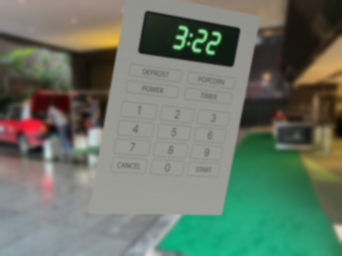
3:22
